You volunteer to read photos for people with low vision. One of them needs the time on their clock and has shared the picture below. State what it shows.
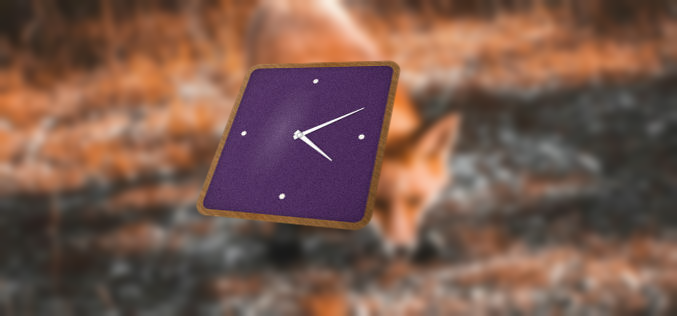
4:10
